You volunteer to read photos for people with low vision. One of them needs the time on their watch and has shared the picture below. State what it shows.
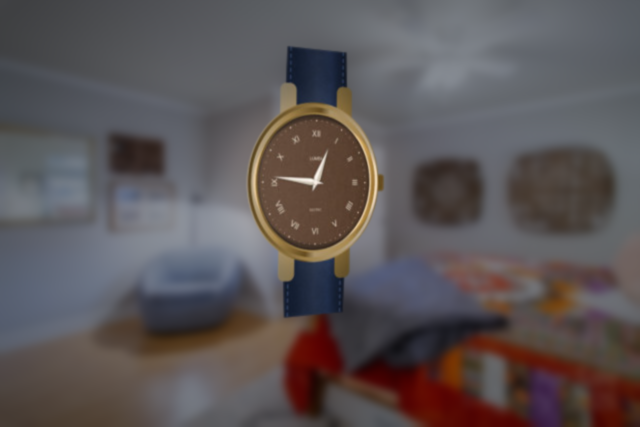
12:46
